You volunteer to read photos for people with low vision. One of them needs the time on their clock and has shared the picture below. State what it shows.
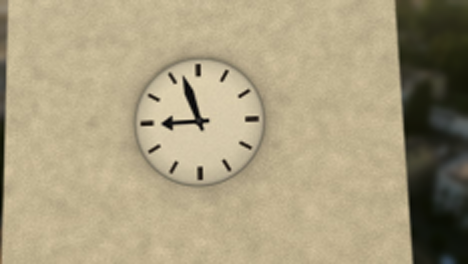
8:57
